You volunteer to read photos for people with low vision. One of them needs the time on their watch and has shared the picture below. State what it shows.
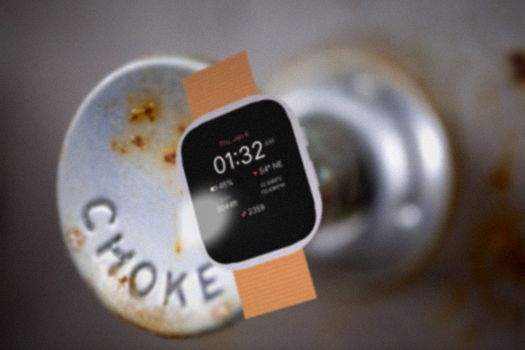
1:32
